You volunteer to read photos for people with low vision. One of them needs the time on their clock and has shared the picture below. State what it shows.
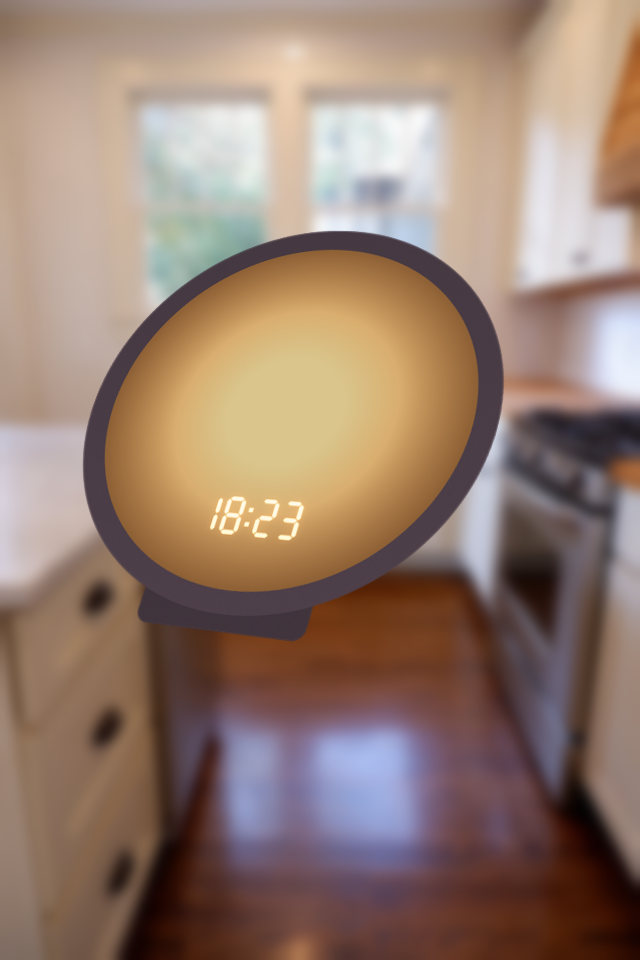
18:23
